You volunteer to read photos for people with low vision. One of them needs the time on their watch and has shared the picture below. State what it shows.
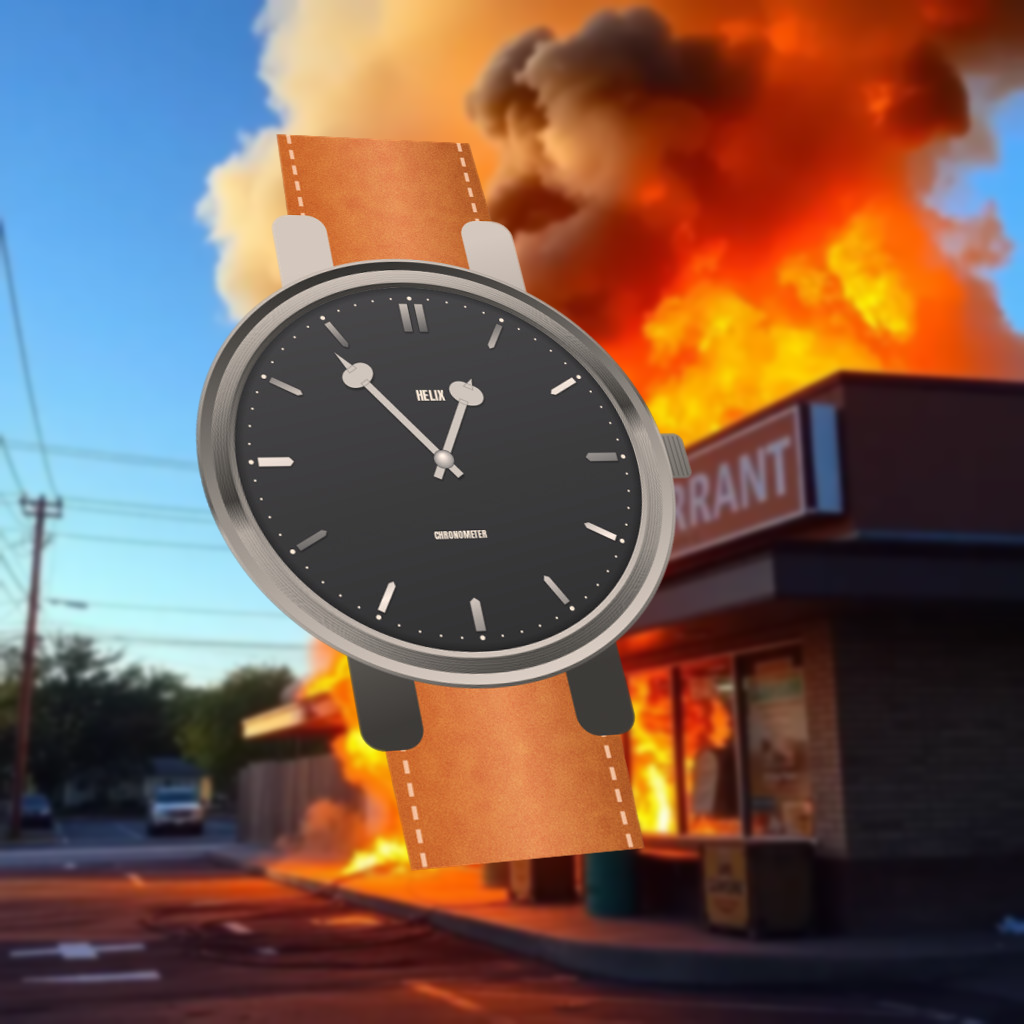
12:54
